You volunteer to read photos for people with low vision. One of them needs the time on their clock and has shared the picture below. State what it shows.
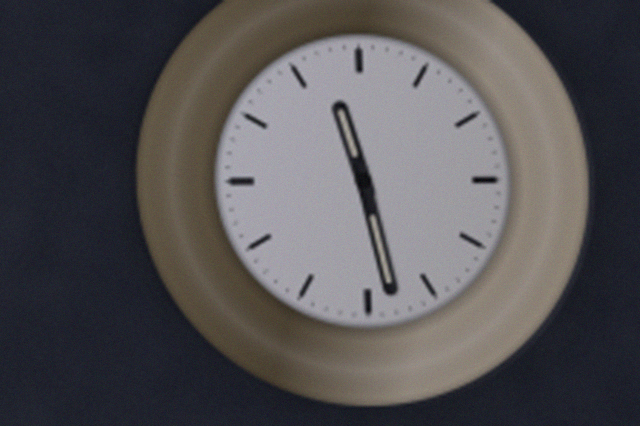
11:28
